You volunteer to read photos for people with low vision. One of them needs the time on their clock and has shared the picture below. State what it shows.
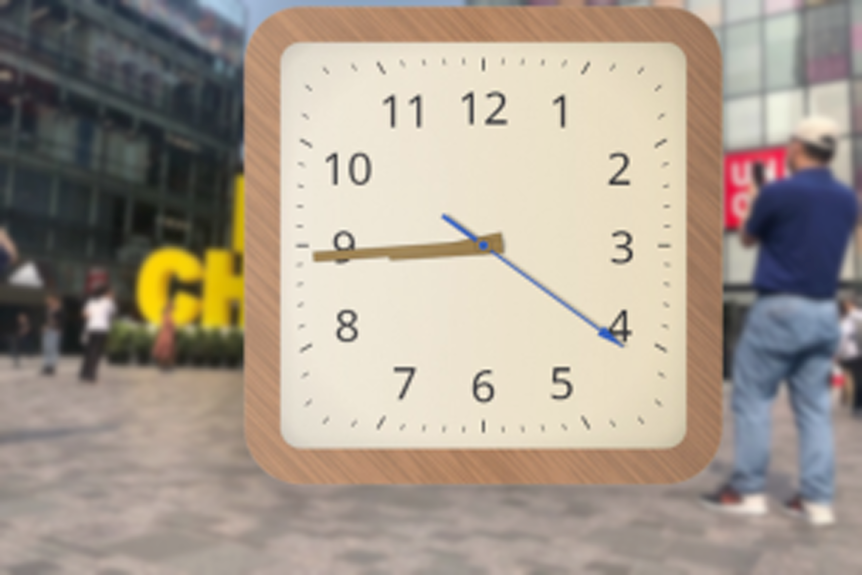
8:44:21
